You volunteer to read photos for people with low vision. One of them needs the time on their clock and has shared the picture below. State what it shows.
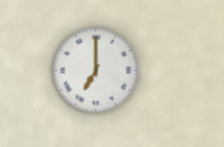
7:00
